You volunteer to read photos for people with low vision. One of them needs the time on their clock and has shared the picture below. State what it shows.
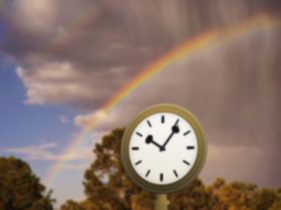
10:06
